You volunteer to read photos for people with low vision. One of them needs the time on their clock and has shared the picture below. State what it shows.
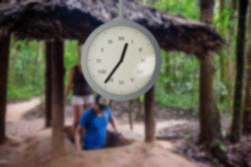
12:36
